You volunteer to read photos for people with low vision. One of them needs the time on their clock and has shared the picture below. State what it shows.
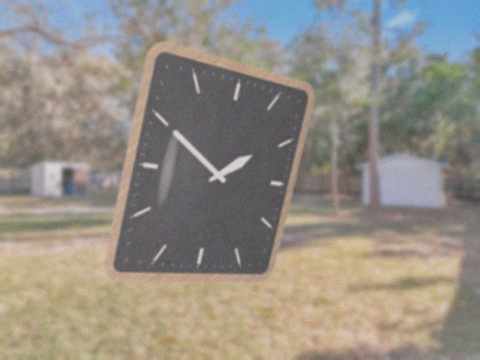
1:50
